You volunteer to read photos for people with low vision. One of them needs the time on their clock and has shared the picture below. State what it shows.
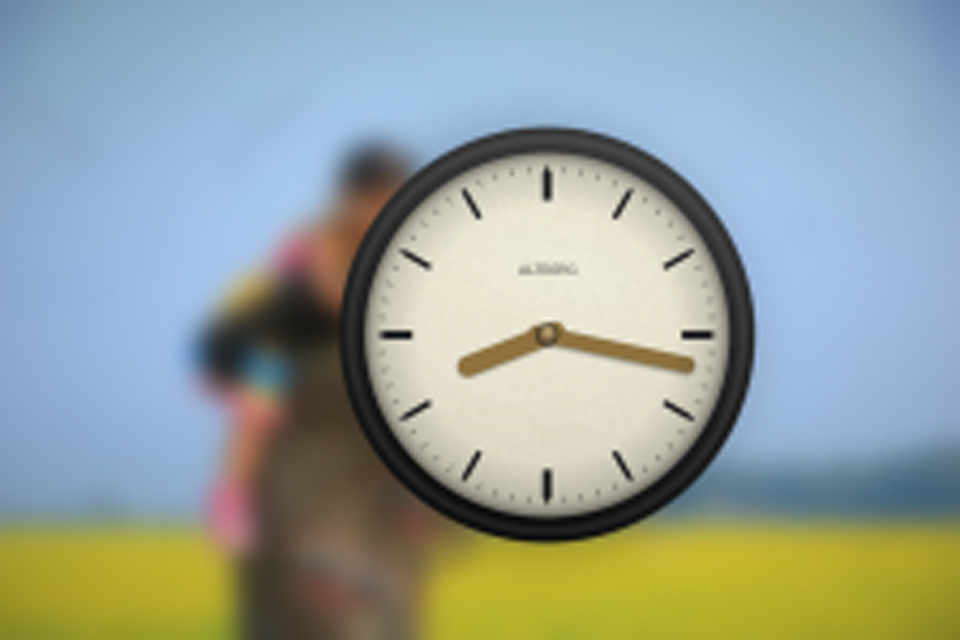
8:17
